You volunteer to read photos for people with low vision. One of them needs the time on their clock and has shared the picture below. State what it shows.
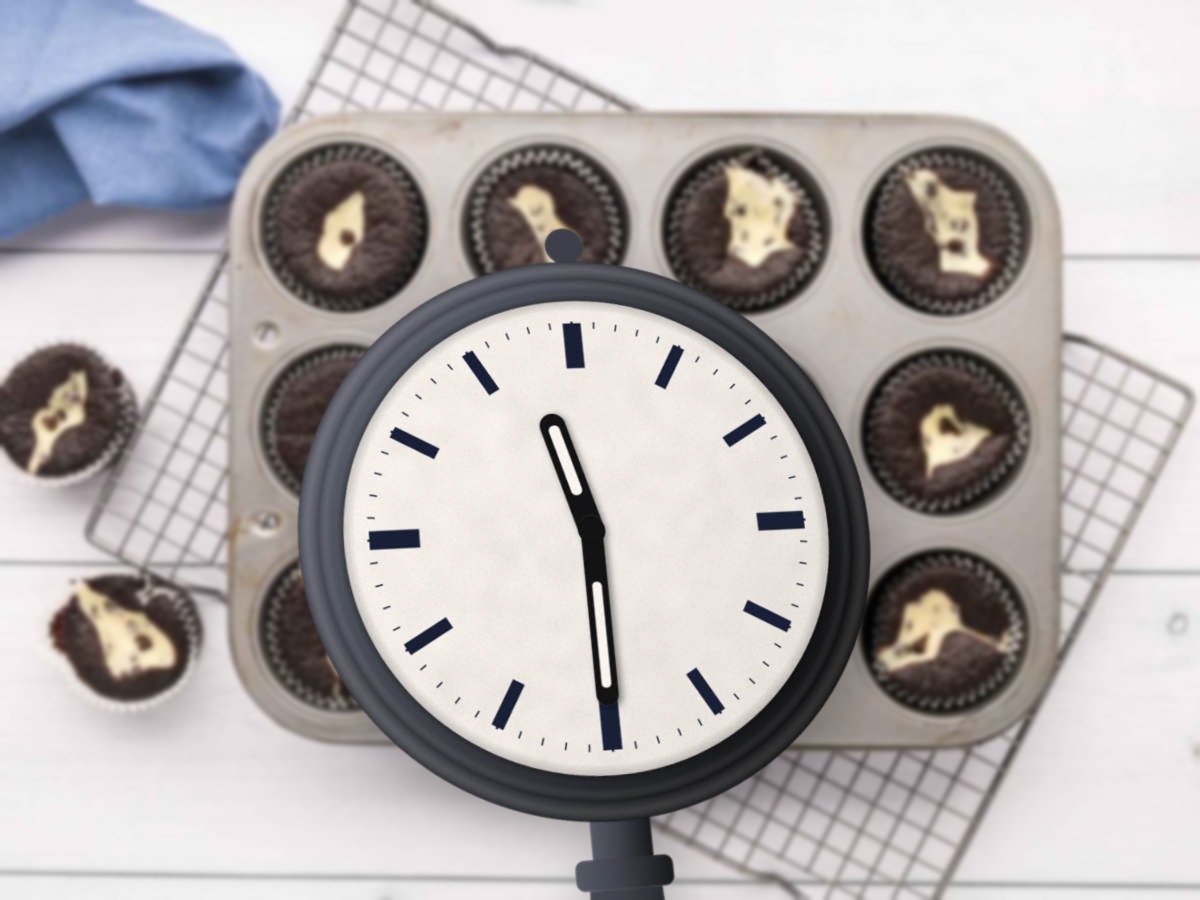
11:30
